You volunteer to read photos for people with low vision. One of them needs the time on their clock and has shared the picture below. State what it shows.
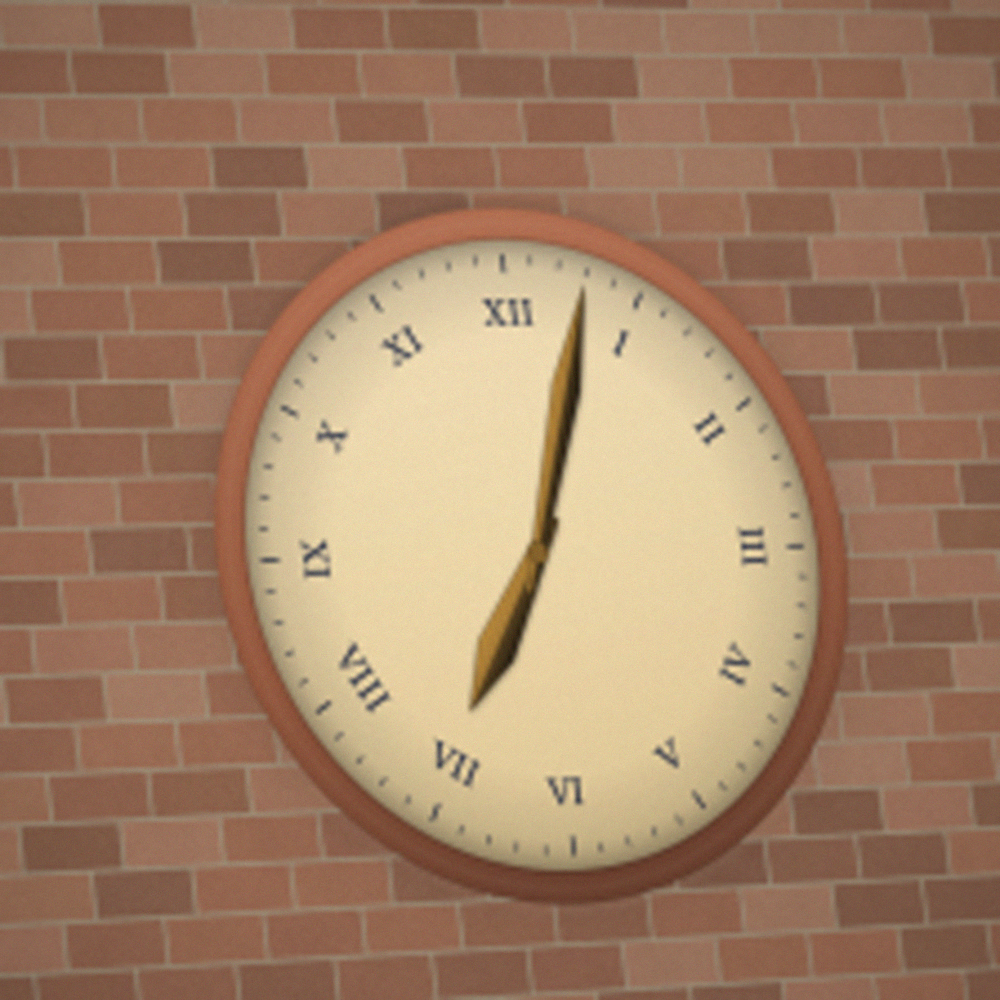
7:03
